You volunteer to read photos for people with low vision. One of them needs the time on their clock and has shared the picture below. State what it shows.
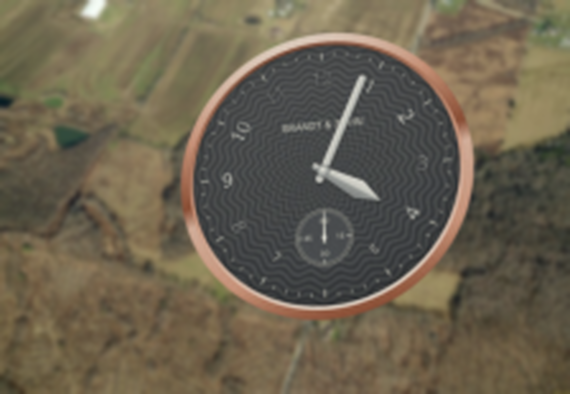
4:04
